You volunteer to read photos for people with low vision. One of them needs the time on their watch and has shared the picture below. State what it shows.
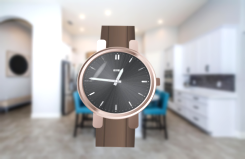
12:46
